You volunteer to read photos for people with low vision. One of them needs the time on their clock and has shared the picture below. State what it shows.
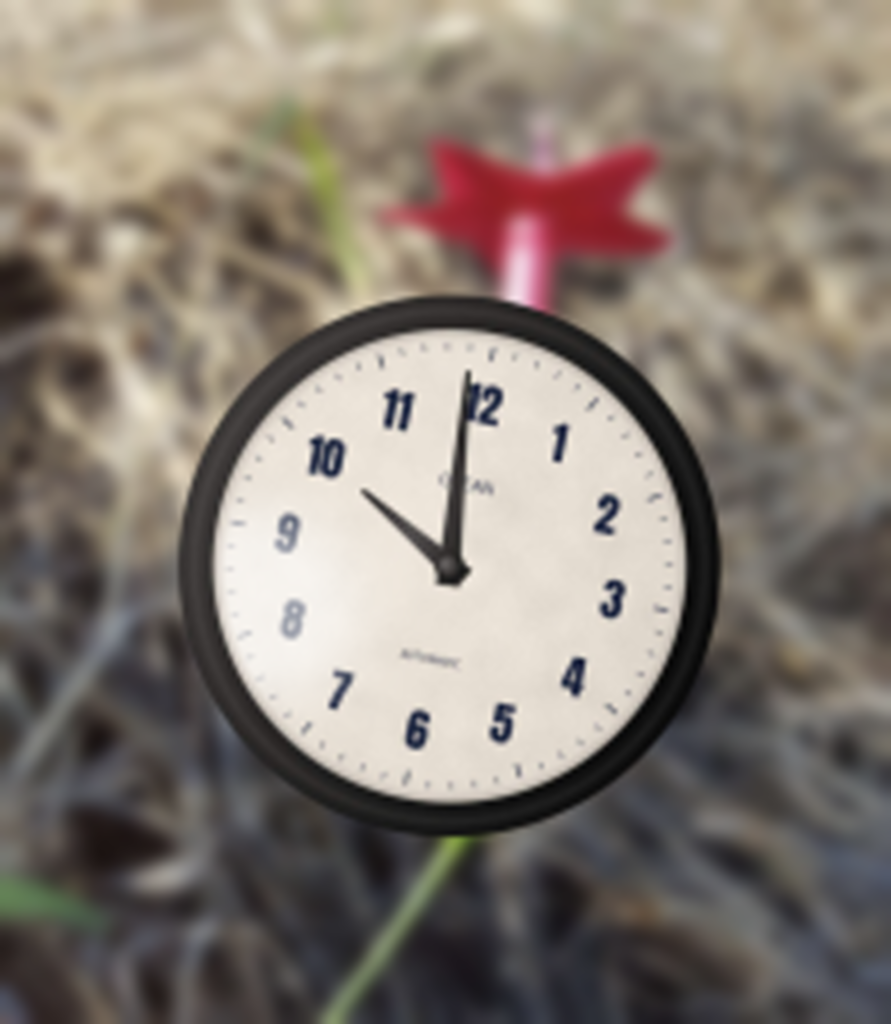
9:59
